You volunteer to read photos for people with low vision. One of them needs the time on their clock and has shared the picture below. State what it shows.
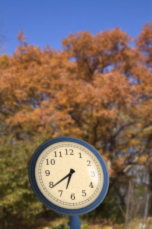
6:39
